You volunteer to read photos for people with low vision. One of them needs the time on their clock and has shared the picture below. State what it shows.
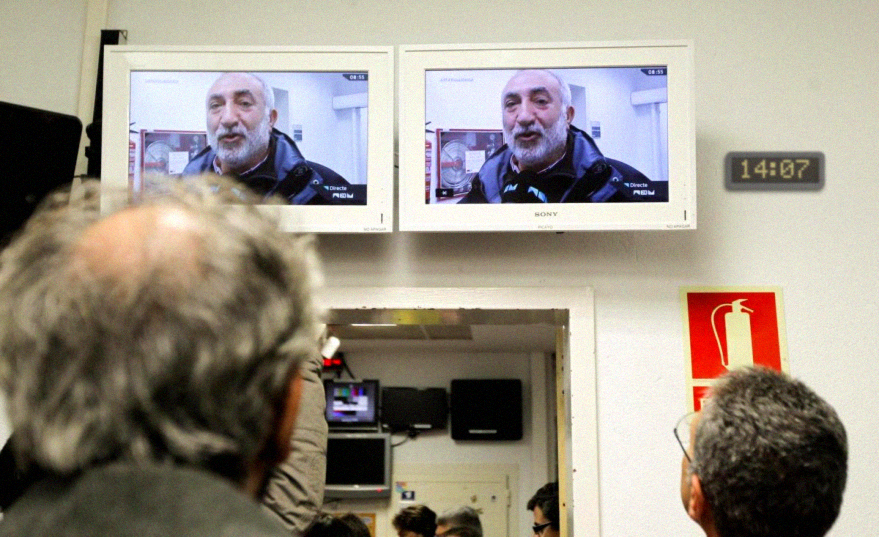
14:07
